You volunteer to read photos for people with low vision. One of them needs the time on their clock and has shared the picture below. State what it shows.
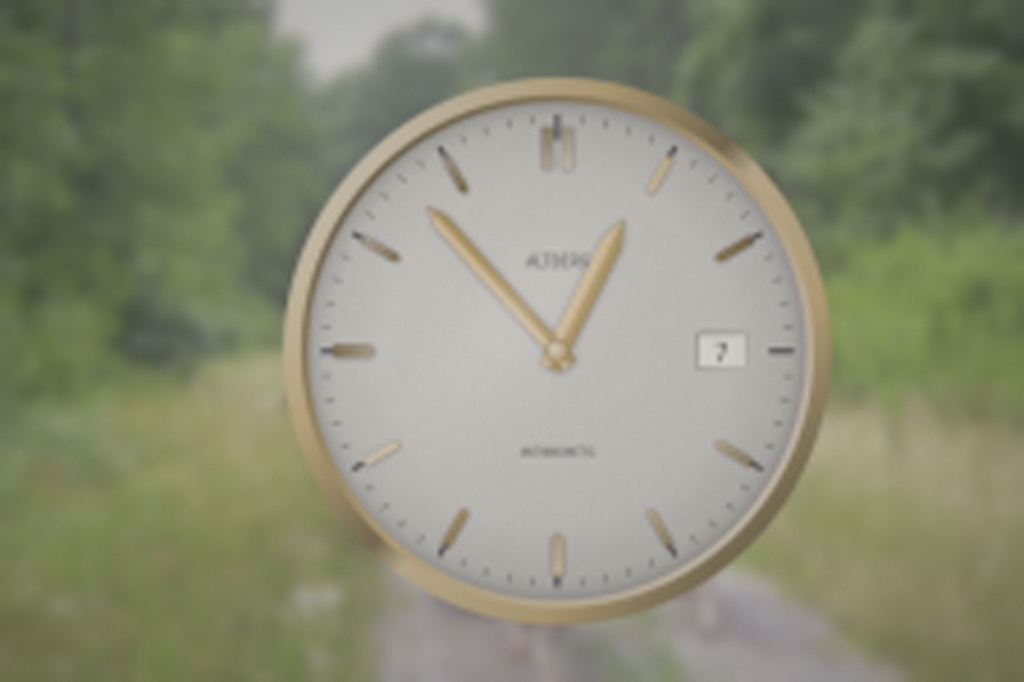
12:53
